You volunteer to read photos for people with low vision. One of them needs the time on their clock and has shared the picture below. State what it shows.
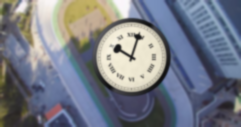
10:03
